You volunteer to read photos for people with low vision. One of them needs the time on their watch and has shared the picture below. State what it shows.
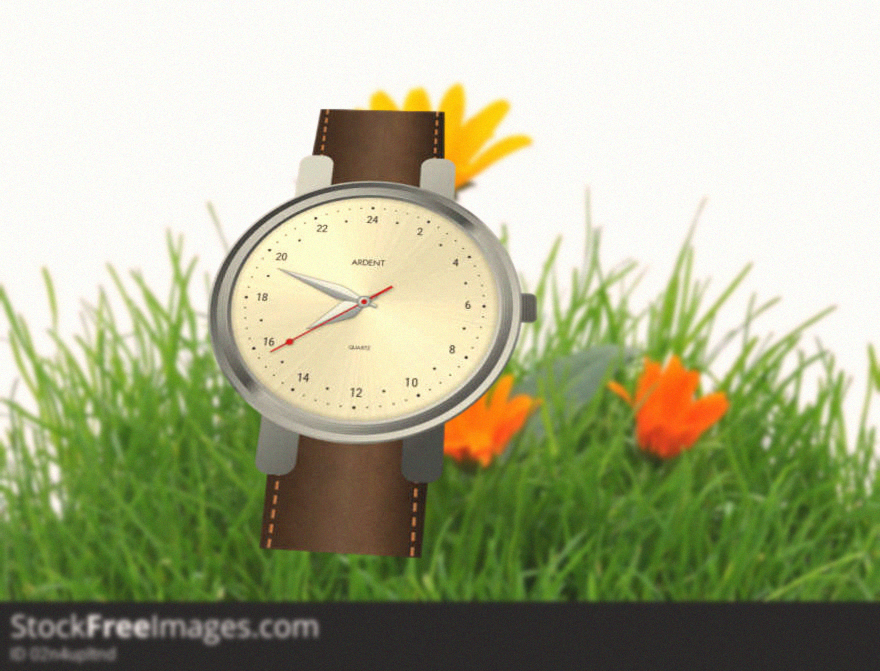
15:48:39
